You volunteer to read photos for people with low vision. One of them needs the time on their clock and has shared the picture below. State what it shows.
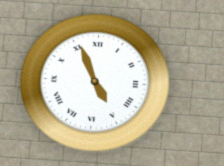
4:56
